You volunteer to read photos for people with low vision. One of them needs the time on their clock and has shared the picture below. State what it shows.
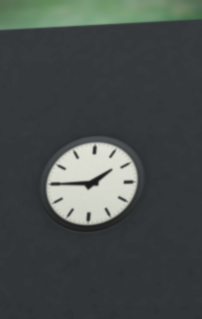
1:45
